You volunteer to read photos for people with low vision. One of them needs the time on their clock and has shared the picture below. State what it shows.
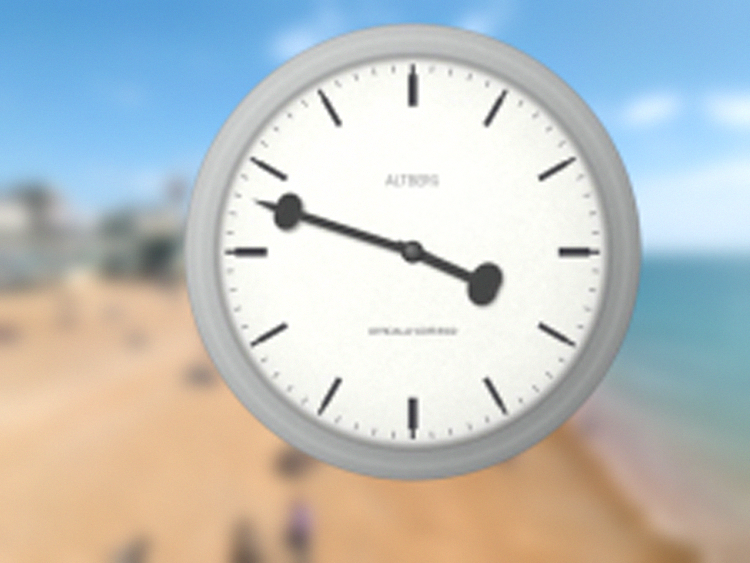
3:48
